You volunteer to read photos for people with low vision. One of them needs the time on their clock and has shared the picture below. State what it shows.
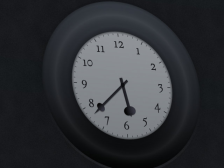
5:38
